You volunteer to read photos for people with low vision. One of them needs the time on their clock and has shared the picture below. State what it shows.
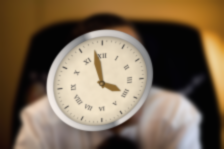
3:58
